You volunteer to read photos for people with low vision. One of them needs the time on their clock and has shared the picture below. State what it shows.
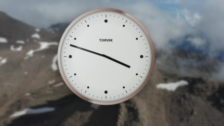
3:48
